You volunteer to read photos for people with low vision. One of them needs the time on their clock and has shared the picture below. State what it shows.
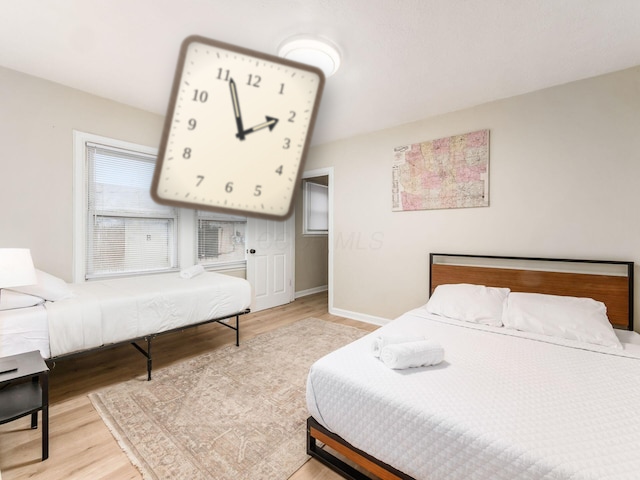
1:56
